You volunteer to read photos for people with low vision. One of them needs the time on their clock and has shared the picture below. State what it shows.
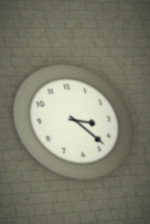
3:23
